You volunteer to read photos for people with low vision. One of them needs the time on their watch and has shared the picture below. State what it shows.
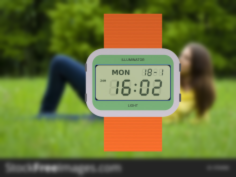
16:02
